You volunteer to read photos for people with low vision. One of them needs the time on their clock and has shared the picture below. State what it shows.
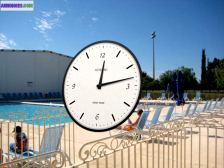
12:13
